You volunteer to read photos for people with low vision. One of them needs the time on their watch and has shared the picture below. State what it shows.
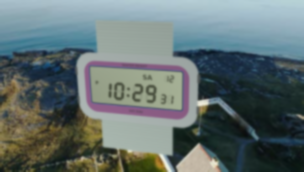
10:29
